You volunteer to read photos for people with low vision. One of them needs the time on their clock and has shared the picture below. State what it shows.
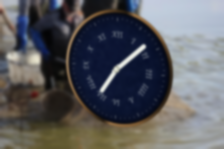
7:08
